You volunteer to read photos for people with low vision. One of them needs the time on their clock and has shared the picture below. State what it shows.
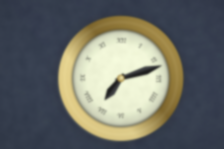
7:12
